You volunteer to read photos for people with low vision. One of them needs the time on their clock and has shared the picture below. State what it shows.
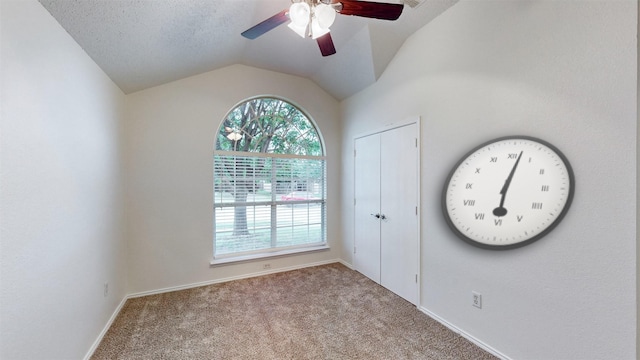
6:02
